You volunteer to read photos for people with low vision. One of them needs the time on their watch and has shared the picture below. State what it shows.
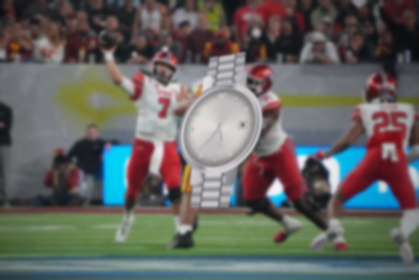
5:37
